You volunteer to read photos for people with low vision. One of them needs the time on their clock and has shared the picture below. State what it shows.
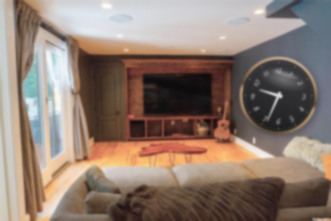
9:34
